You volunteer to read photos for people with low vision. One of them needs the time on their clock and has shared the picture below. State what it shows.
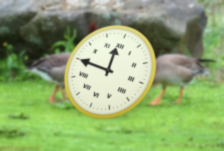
11:45
